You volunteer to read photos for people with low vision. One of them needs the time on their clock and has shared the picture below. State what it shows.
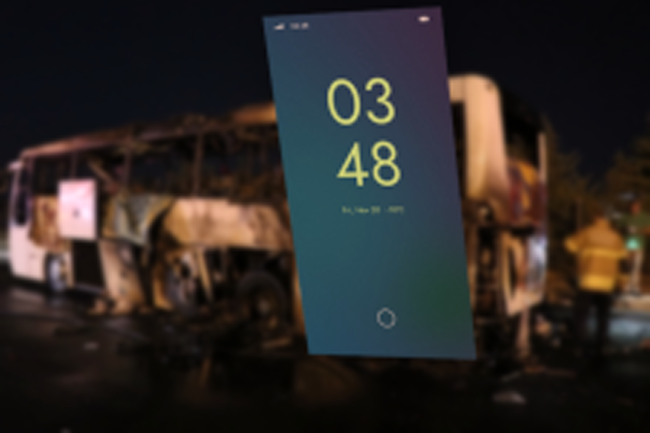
3:48
